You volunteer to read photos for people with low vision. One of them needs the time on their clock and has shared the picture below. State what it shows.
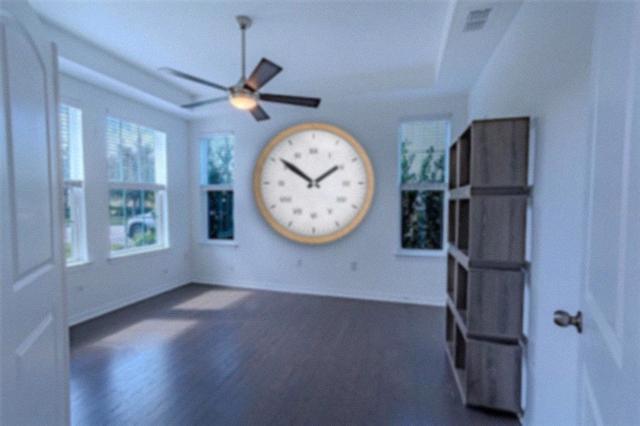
1:51
